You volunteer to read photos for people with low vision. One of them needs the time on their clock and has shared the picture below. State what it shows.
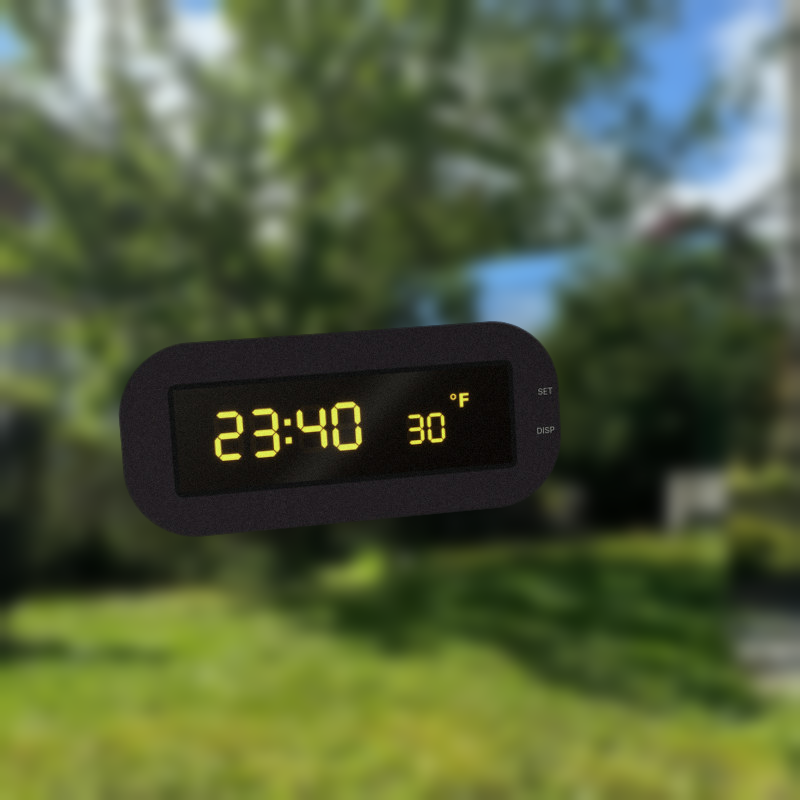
23:40
